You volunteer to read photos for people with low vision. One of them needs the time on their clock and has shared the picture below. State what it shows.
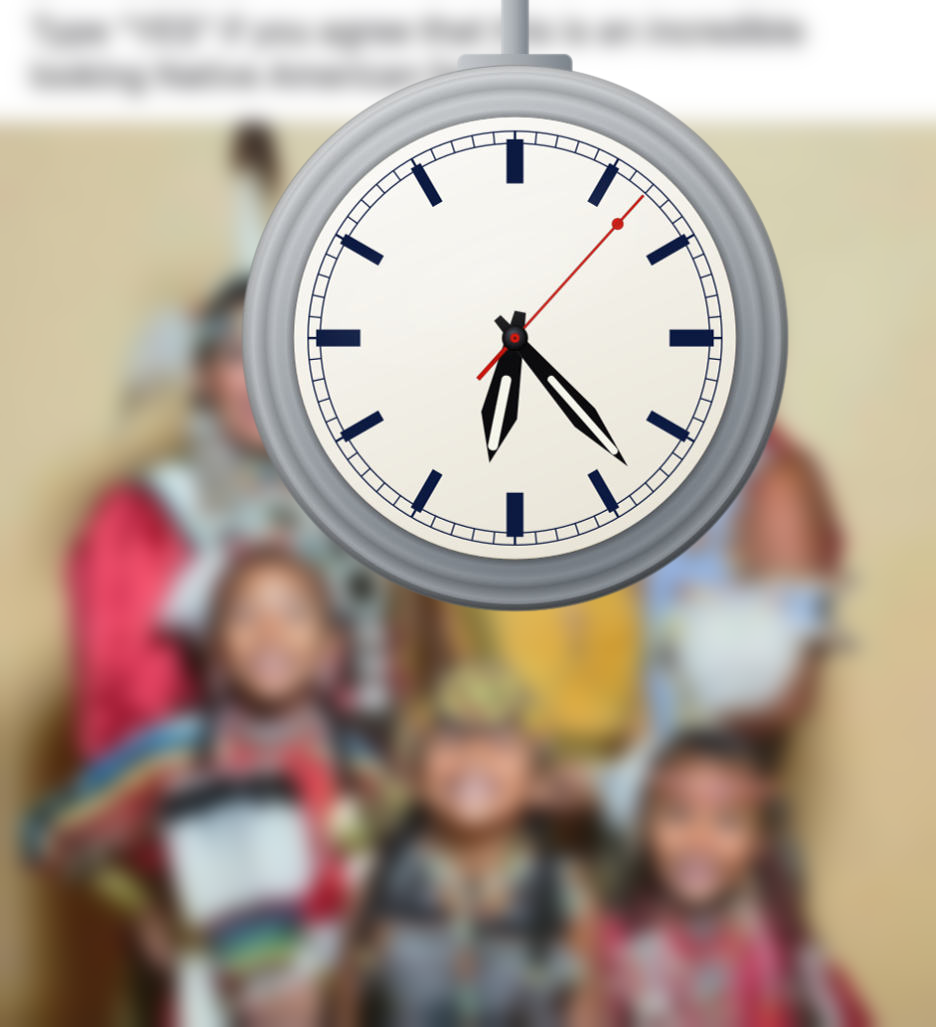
6:23:07
